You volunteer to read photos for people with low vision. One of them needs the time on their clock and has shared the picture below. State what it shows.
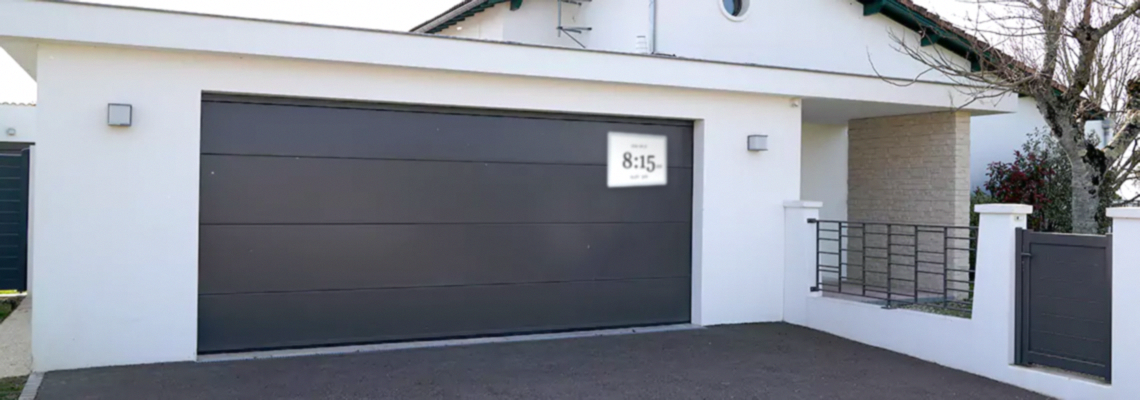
8:15
